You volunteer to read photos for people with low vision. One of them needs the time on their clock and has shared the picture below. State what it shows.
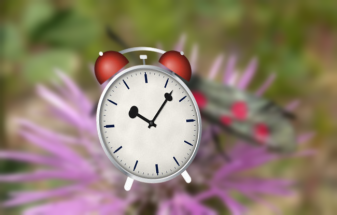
10:07
